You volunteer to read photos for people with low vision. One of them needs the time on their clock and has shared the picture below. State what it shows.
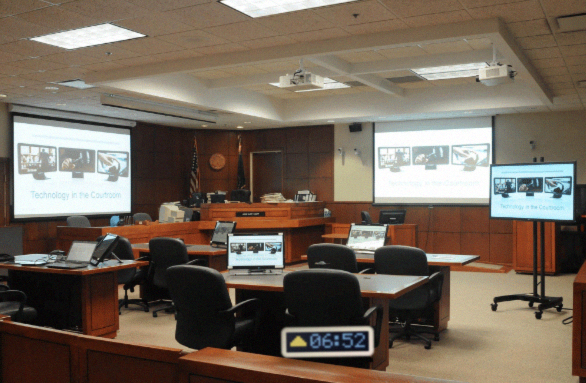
6:52
